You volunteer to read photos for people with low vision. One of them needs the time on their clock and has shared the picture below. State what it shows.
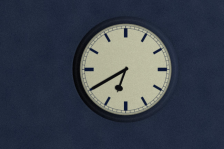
6:40
